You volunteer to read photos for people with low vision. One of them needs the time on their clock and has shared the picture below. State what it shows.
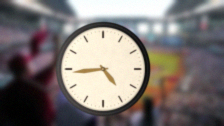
4:44
